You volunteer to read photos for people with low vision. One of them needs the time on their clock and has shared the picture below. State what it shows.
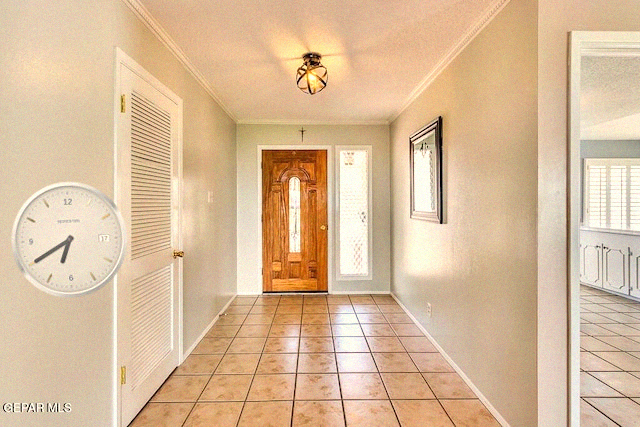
6:40
